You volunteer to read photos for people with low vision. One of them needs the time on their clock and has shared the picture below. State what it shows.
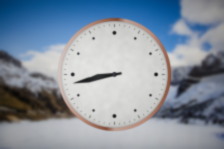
8:43
